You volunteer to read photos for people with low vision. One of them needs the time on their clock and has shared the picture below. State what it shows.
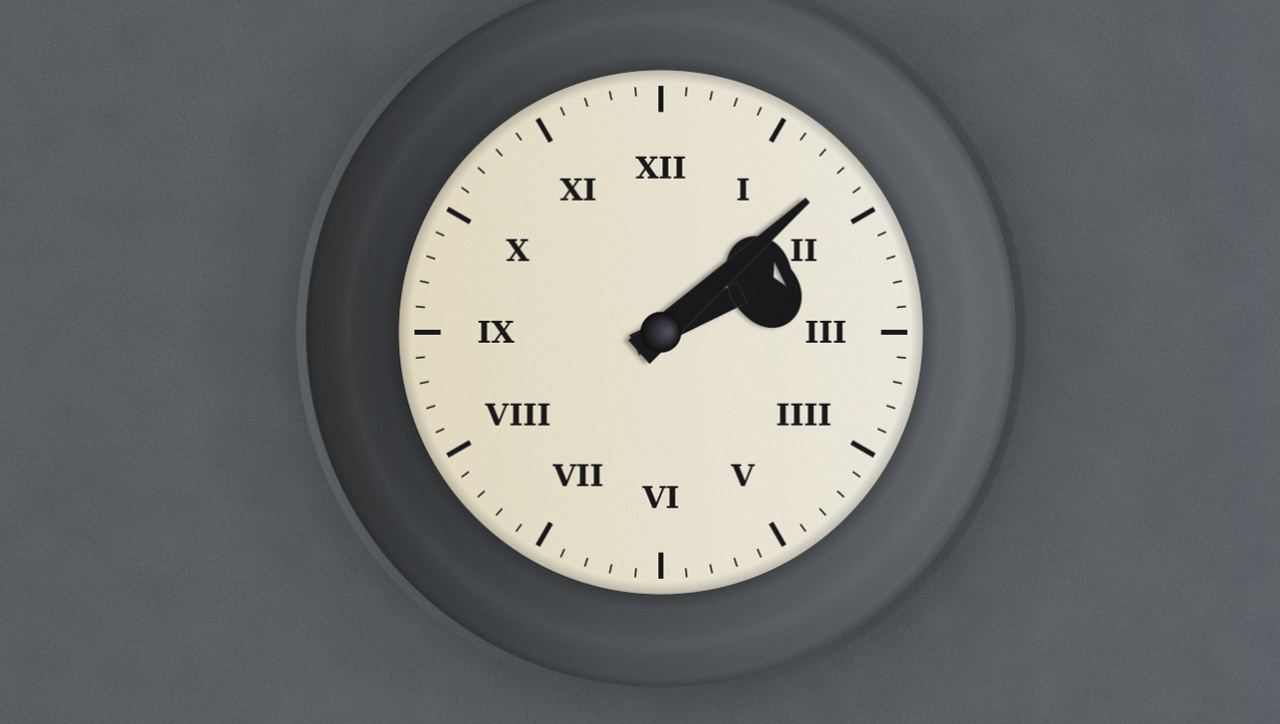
2:08
